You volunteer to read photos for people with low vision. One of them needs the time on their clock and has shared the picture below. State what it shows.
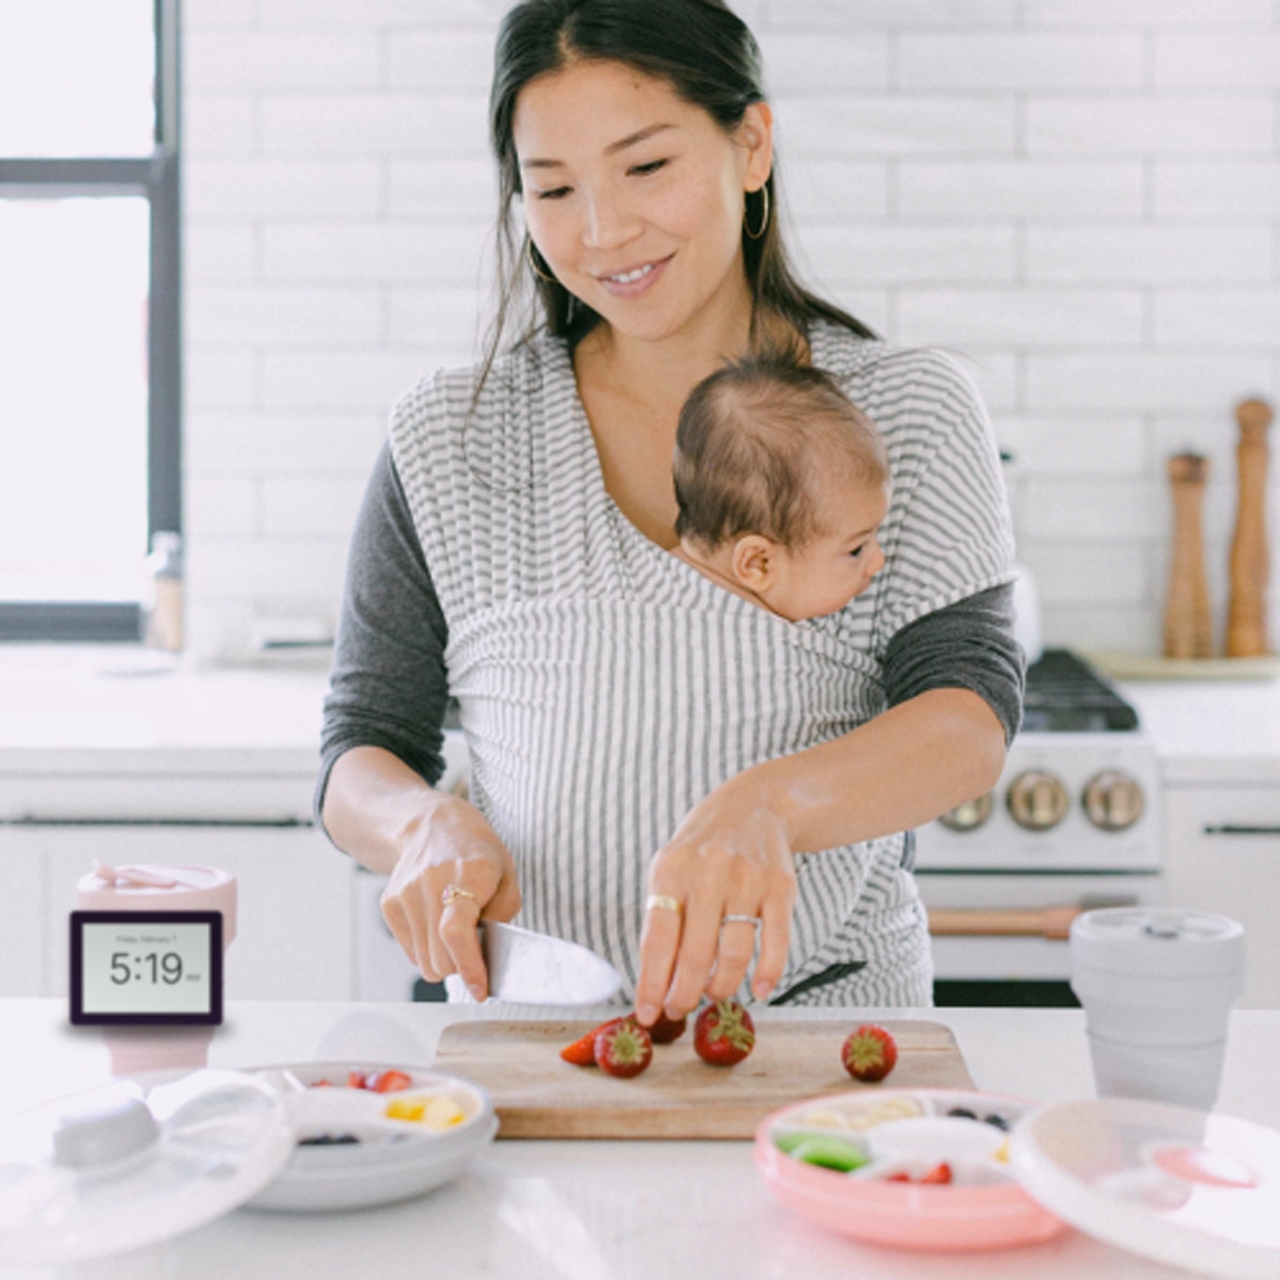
5:19
